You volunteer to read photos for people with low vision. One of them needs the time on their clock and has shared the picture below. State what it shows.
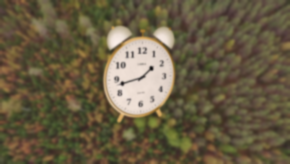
1:43
